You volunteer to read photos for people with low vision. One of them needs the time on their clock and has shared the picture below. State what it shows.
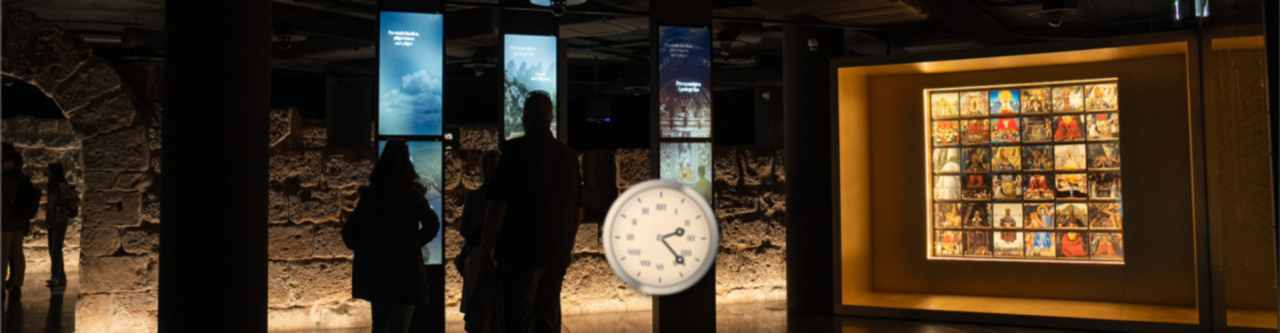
2:23
